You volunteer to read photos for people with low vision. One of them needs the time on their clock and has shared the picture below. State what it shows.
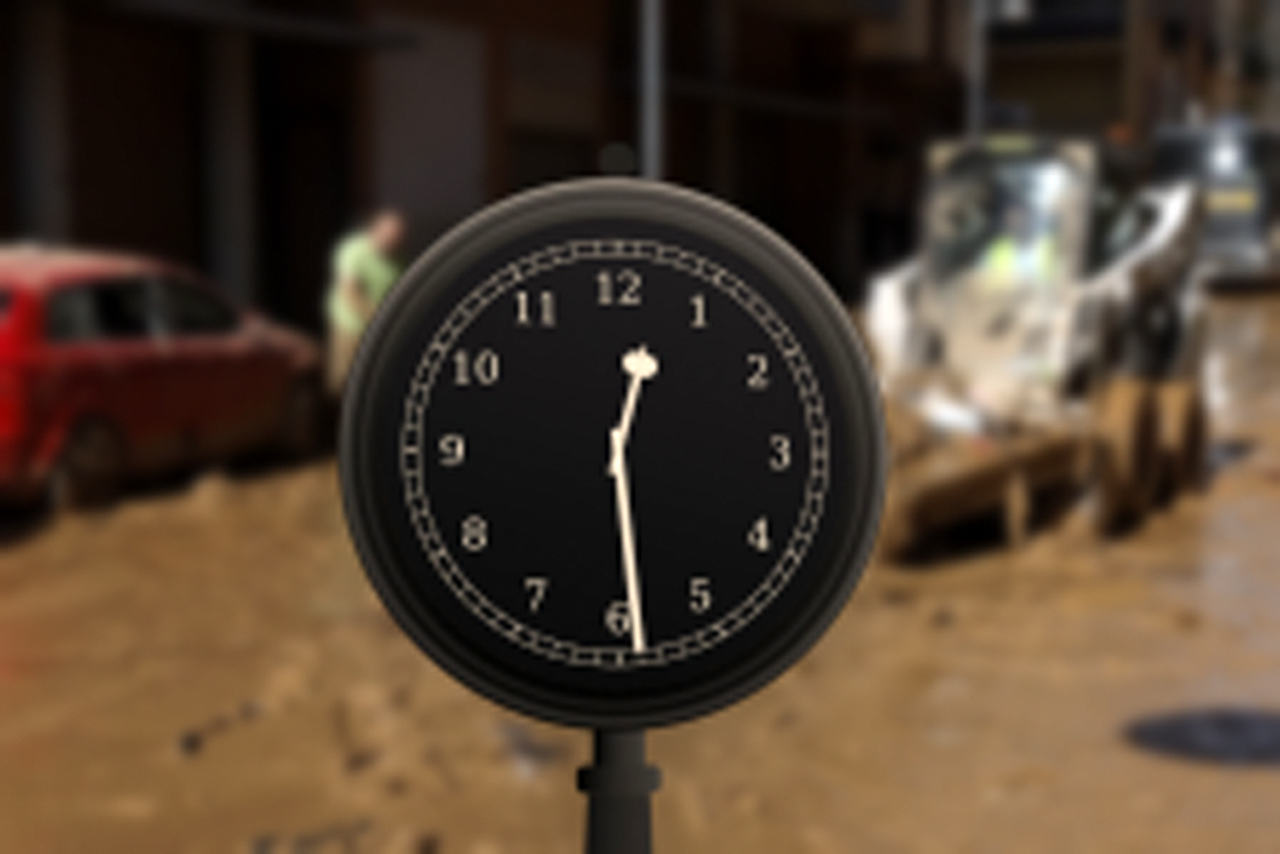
12:29
